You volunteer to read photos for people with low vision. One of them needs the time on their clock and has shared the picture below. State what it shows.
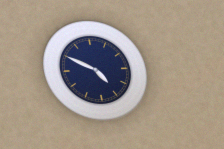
4:50
